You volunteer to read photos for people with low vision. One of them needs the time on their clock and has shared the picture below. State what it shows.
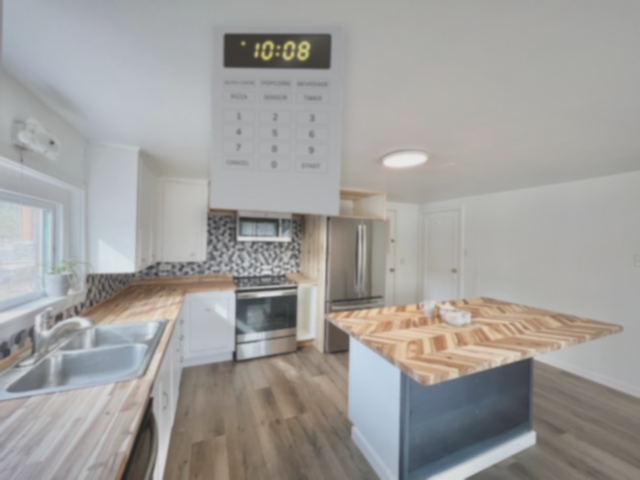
10:08
